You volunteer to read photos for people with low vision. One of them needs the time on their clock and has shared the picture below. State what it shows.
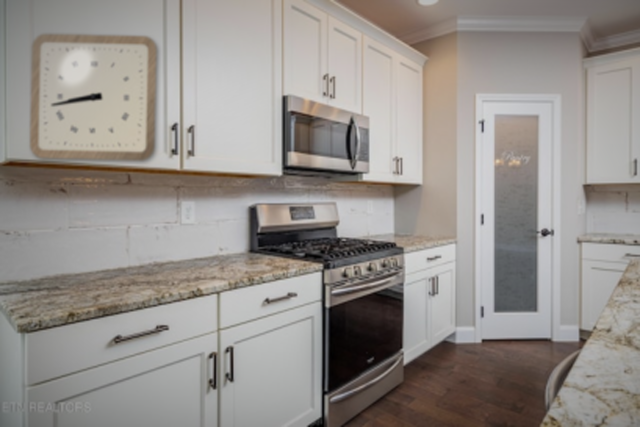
8:43
